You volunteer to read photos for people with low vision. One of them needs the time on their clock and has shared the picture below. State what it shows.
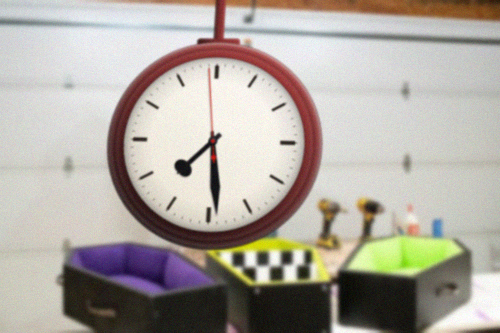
7:28:59
